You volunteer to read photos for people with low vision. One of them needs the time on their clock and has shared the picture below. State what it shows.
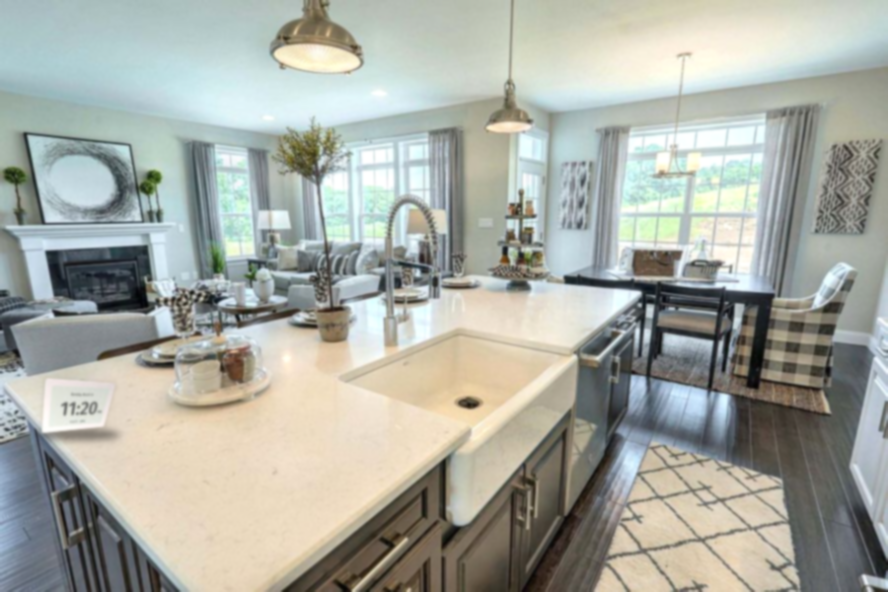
11:20
